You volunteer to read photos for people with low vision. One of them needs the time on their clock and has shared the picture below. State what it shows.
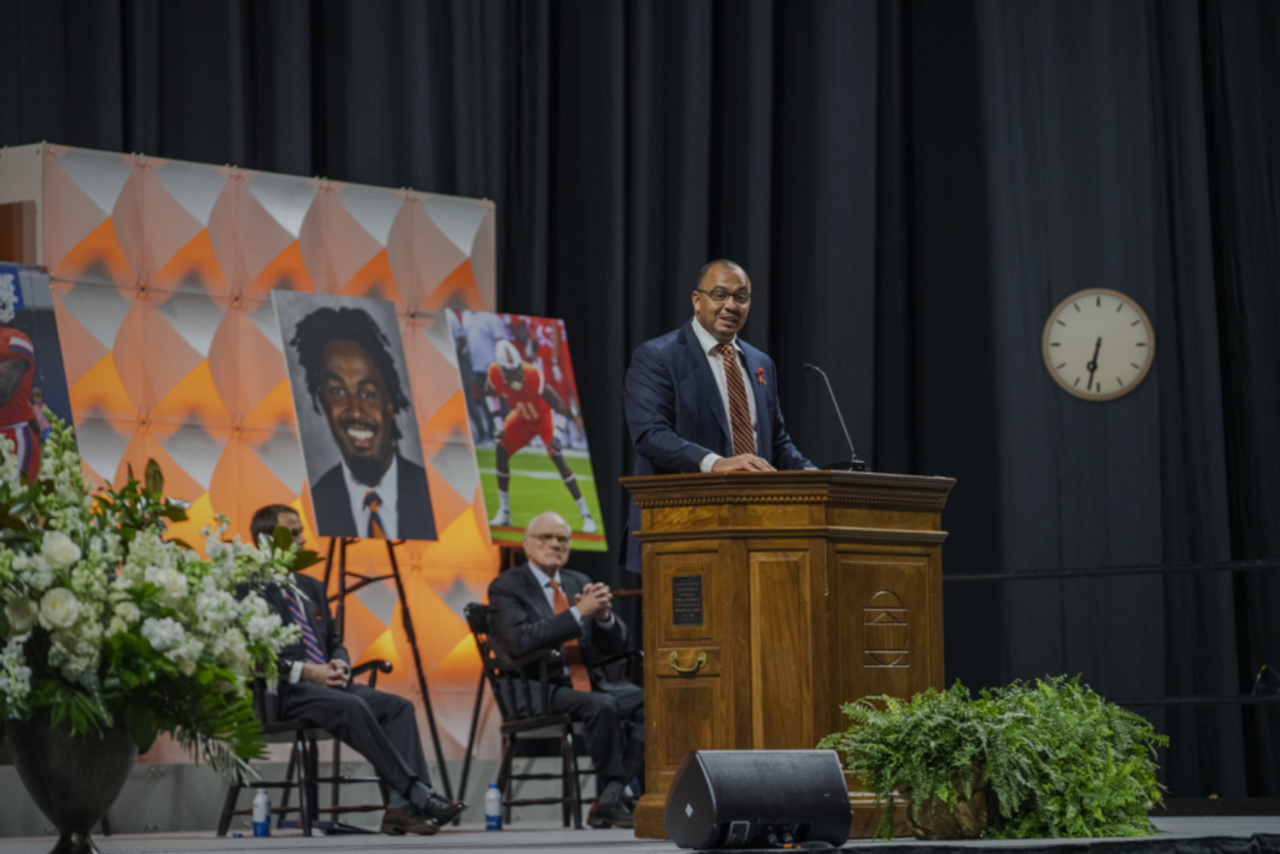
6:32
